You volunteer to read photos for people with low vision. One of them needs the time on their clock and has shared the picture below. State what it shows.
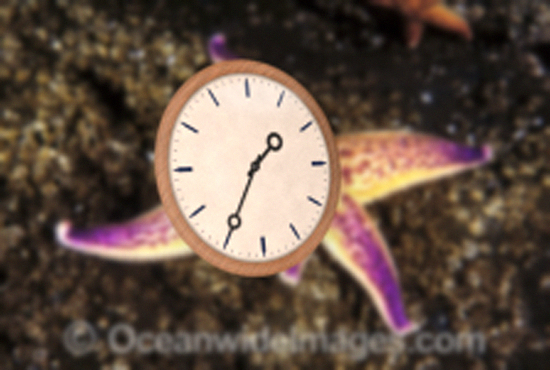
1:35
